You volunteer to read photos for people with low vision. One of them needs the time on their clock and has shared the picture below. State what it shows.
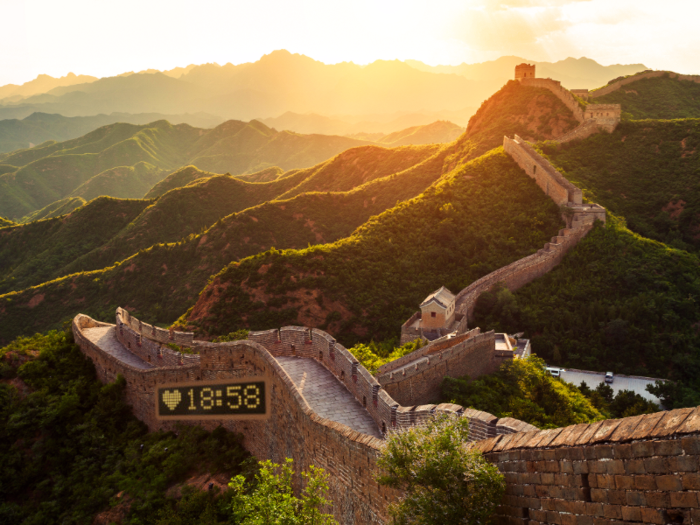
18:58
